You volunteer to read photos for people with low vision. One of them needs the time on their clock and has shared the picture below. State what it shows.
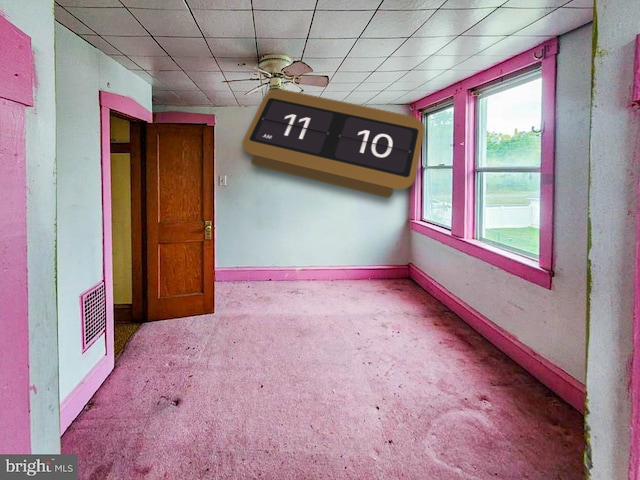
11:10
